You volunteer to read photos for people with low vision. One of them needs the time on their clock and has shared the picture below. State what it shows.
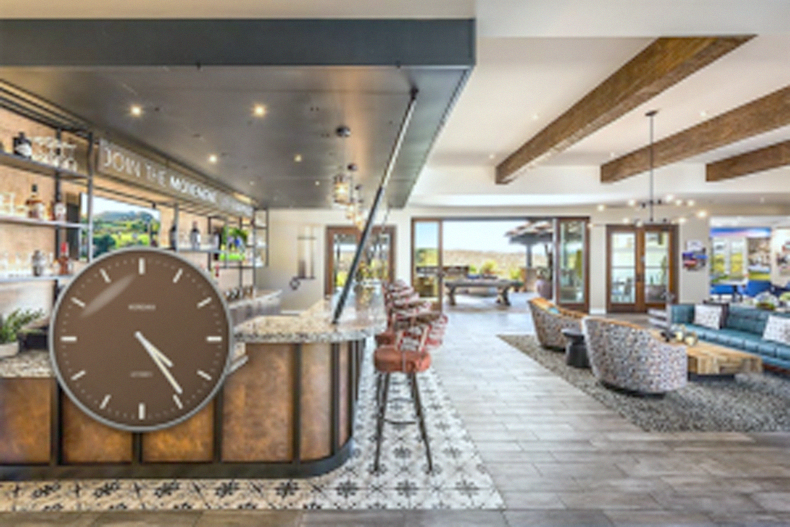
4:24
